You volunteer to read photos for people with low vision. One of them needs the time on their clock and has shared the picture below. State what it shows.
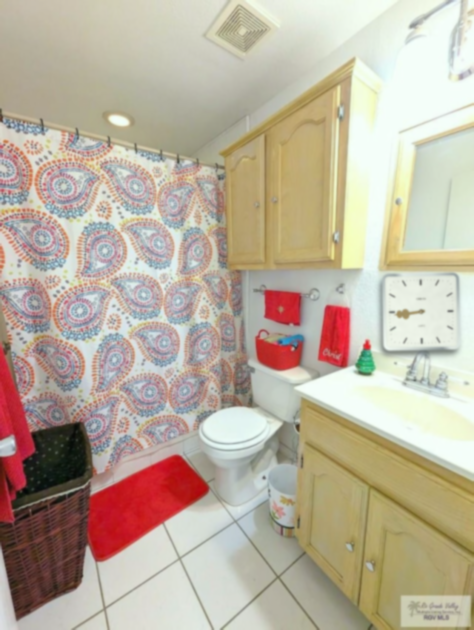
8:44
